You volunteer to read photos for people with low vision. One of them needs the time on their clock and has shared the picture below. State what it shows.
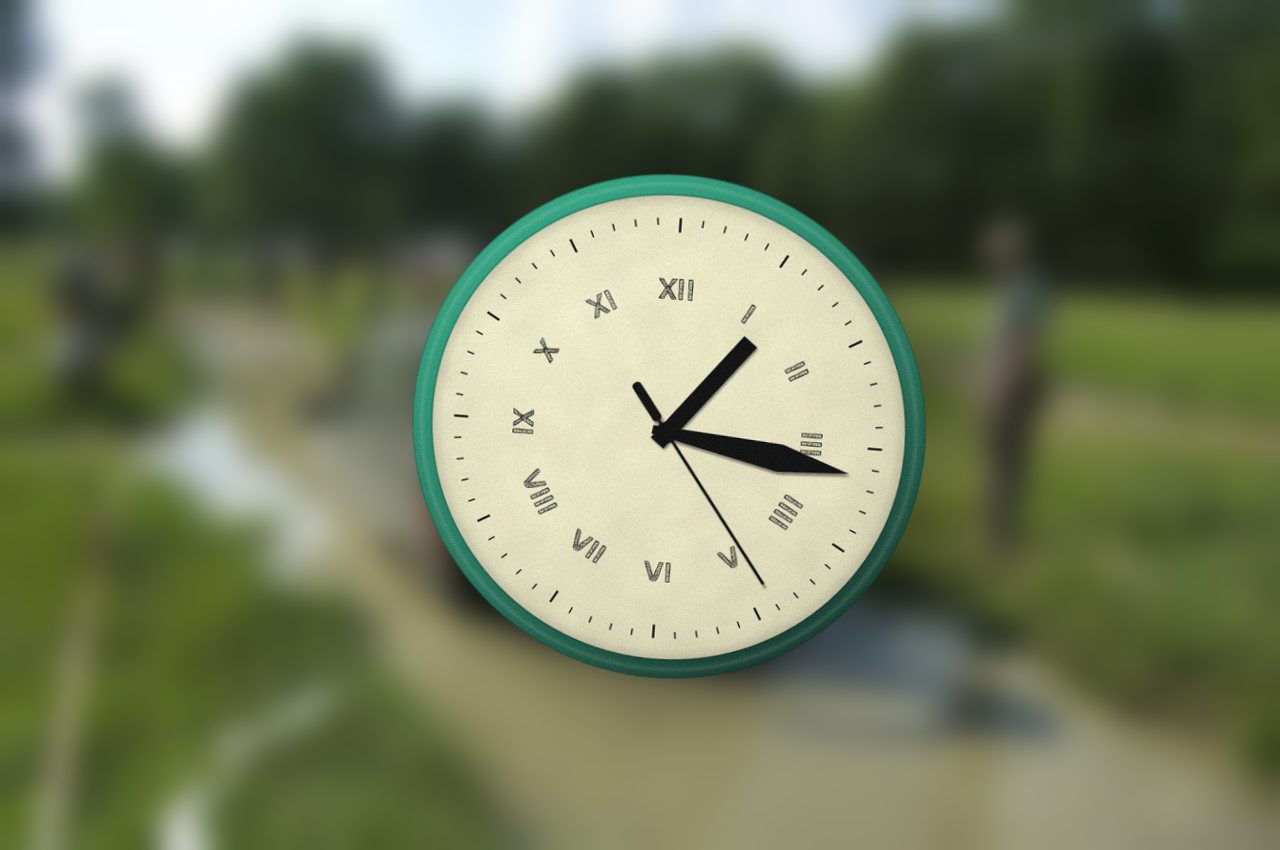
1:16:24
